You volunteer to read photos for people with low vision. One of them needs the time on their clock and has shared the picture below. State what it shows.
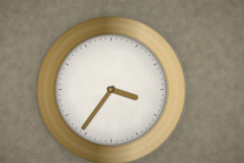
3:36
